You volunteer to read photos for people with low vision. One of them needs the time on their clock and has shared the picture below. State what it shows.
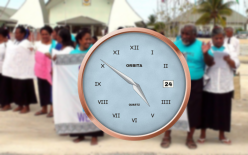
4:51
